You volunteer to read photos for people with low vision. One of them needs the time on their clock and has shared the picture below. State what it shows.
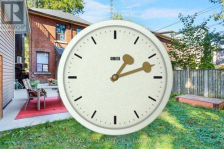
1:12
